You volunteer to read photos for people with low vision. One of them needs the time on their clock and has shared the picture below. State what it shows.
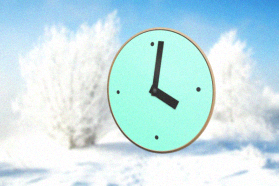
4:02
